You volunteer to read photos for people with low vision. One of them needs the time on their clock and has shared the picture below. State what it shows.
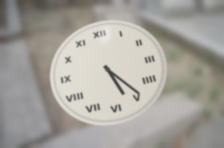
5:24
